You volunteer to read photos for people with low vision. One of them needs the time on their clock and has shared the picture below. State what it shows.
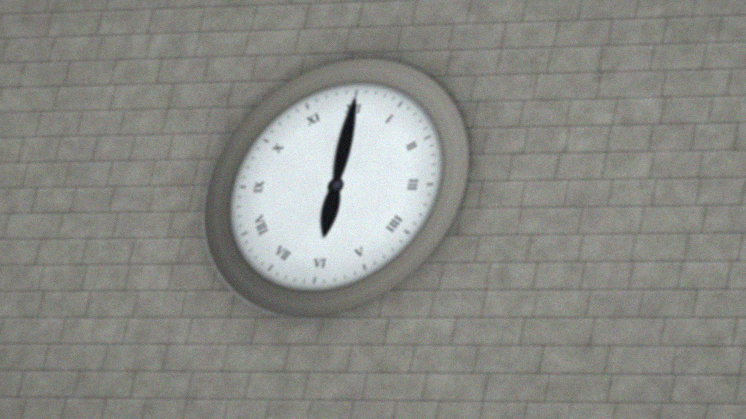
6:00
